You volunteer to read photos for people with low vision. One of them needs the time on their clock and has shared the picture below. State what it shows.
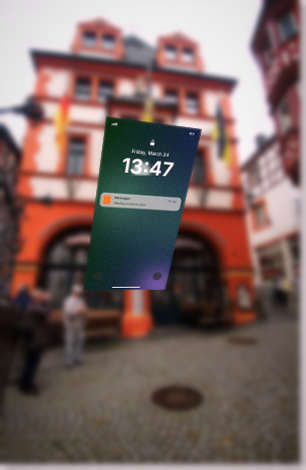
13:47
